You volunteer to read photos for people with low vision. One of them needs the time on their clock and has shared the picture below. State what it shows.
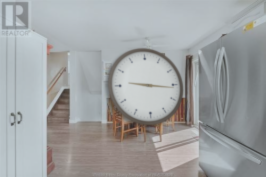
9:16
